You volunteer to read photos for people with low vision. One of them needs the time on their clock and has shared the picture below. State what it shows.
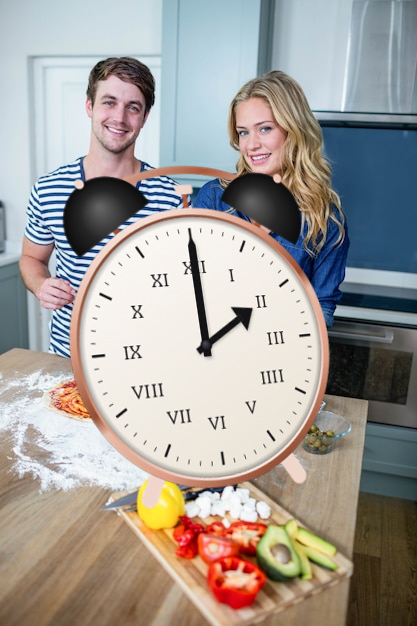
2:00
